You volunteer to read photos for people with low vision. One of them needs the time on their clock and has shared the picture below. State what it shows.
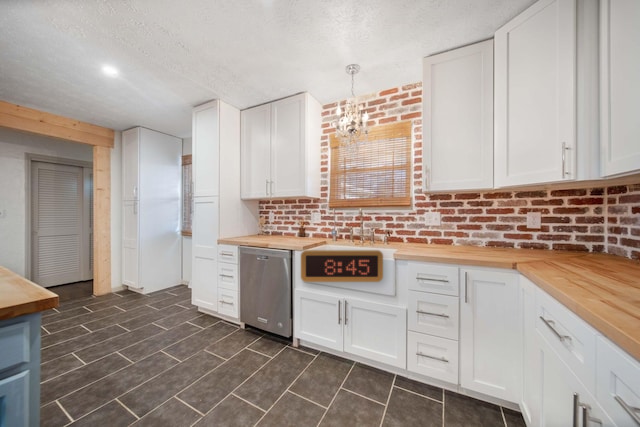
8:45
